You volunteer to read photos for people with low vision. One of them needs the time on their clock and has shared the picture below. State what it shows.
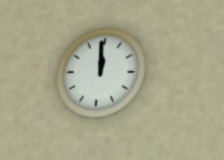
11:59
